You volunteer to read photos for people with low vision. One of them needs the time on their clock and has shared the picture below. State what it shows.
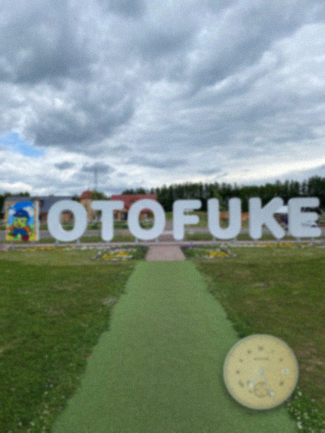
7:26
